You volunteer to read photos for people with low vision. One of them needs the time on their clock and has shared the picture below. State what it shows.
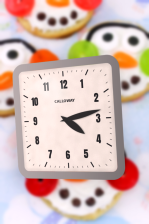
4:13
